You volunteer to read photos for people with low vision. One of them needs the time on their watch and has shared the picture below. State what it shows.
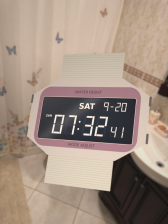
7:32:41
